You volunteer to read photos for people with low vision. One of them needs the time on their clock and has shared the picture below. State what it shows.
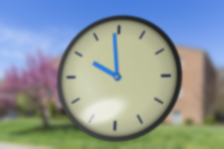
9:59
